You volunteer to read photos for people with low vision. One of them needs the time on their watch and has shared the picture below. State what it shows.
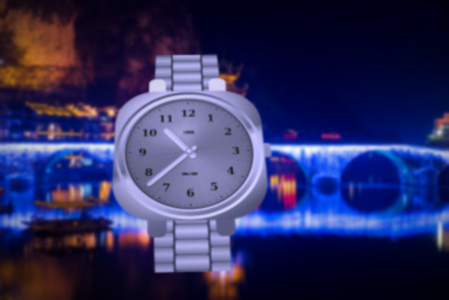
10:38
